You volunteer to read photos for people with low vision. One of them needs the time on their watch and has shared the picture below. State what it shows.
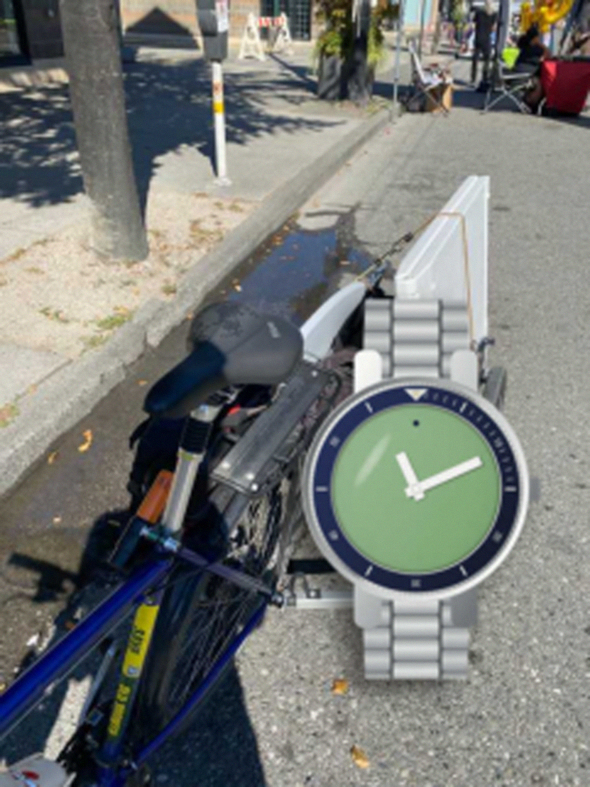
11:11
